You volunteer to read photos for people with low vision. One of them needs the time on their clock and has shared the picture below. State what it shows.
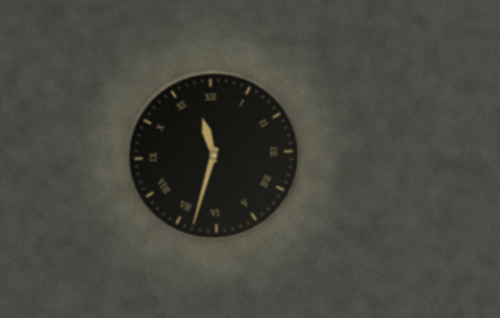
11:33
